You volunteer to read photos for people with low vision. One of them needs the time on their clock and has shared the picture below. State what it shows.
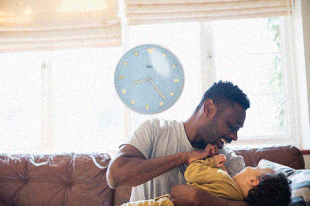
8:23
